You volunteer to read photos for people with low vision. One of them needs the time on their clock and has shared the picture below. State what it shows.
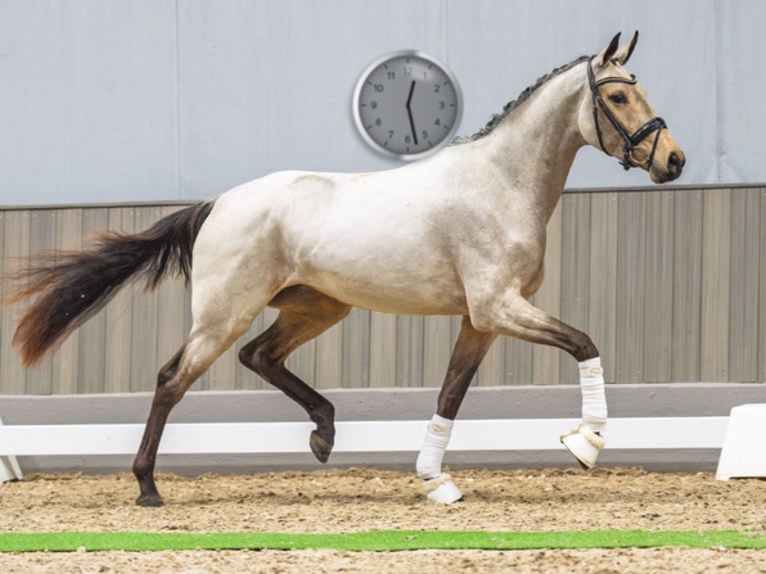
12:28
